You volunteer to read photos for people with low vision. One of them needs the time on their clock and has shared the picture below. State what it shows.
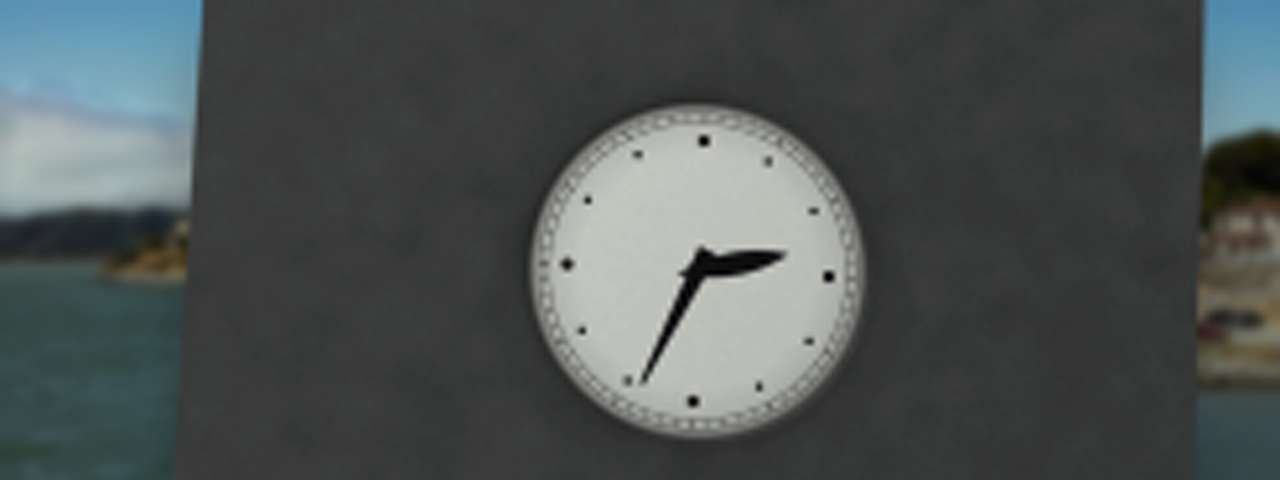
2:34
